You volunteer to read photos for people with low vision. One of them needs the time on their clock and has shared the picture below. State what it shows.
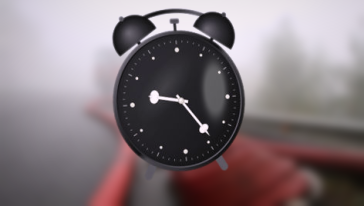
9:24
